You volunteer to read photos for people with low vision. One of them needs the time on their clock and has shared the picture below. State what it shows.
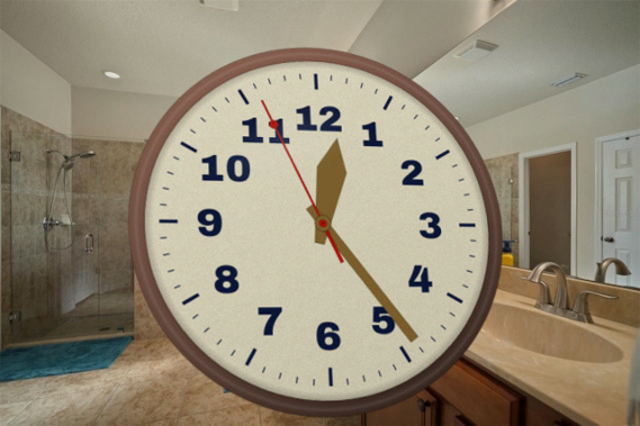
12:23:56
